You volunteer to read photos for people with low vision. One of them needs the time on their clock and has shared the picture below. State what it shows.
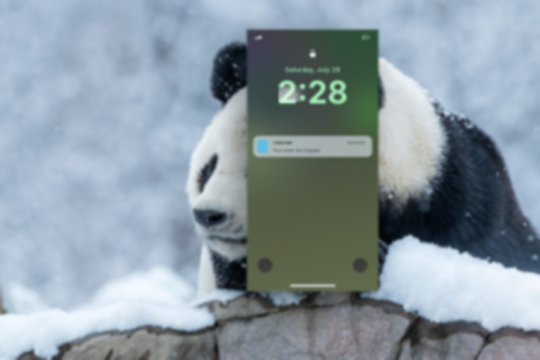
2:28
